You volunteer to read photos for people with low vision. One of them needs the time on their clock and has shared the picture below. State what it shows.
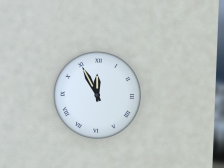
11:55
